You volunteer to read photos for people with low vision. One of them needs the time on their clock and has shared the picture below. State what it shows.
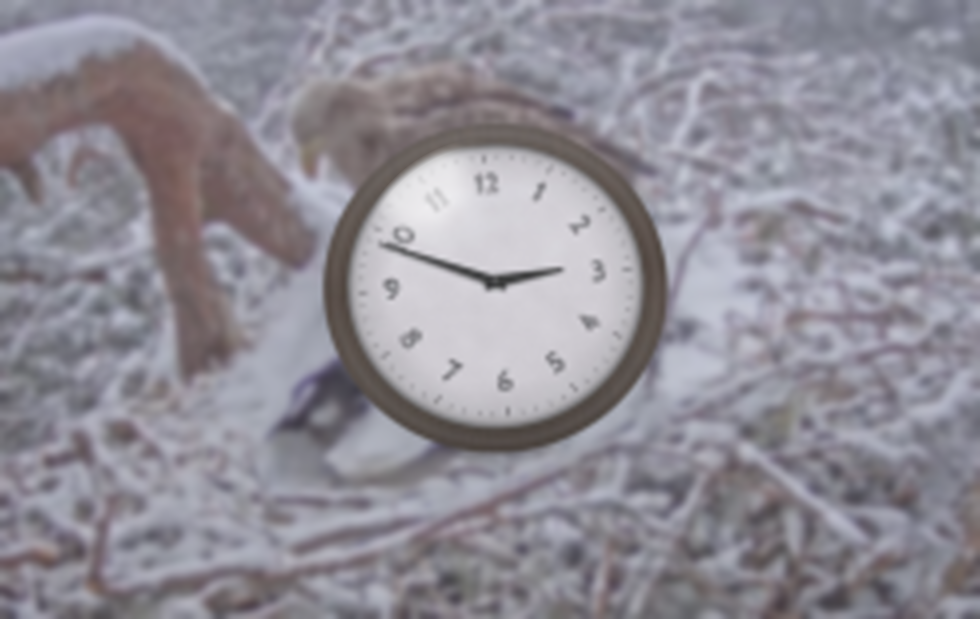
2:49
